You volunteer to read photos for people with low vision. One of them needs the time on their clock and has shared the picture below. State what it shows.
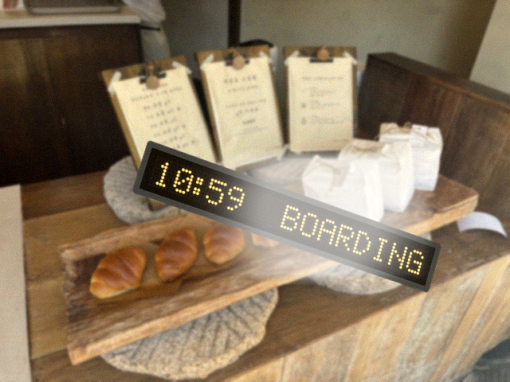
10:59
